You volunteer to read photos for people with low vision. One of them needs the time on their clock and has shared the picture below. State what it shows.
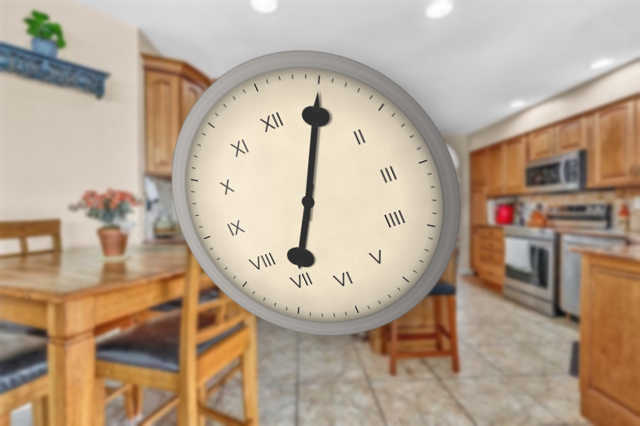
7:05
